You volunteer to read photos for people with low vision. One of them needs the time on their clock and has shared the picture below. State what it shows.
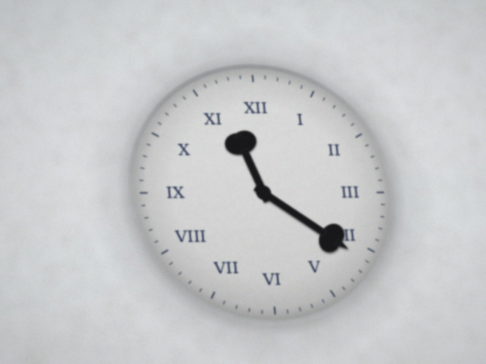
11:21
